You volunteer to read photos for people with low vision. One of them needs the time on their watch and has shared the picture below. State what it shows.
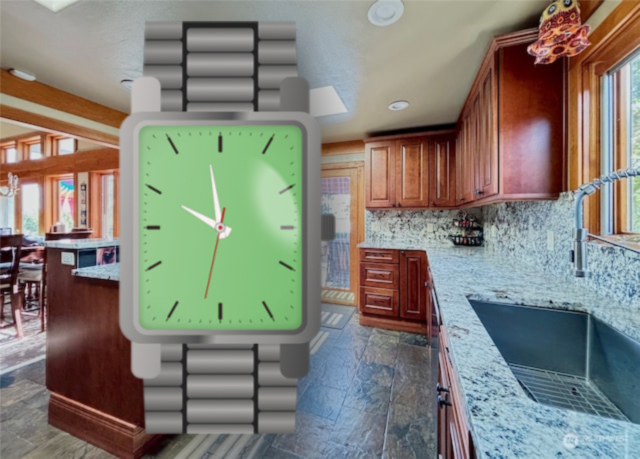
9:58:32
